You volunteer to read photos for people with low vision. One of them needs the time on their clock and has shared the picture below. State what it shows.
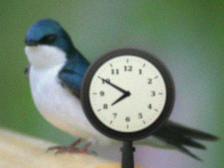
7:50
